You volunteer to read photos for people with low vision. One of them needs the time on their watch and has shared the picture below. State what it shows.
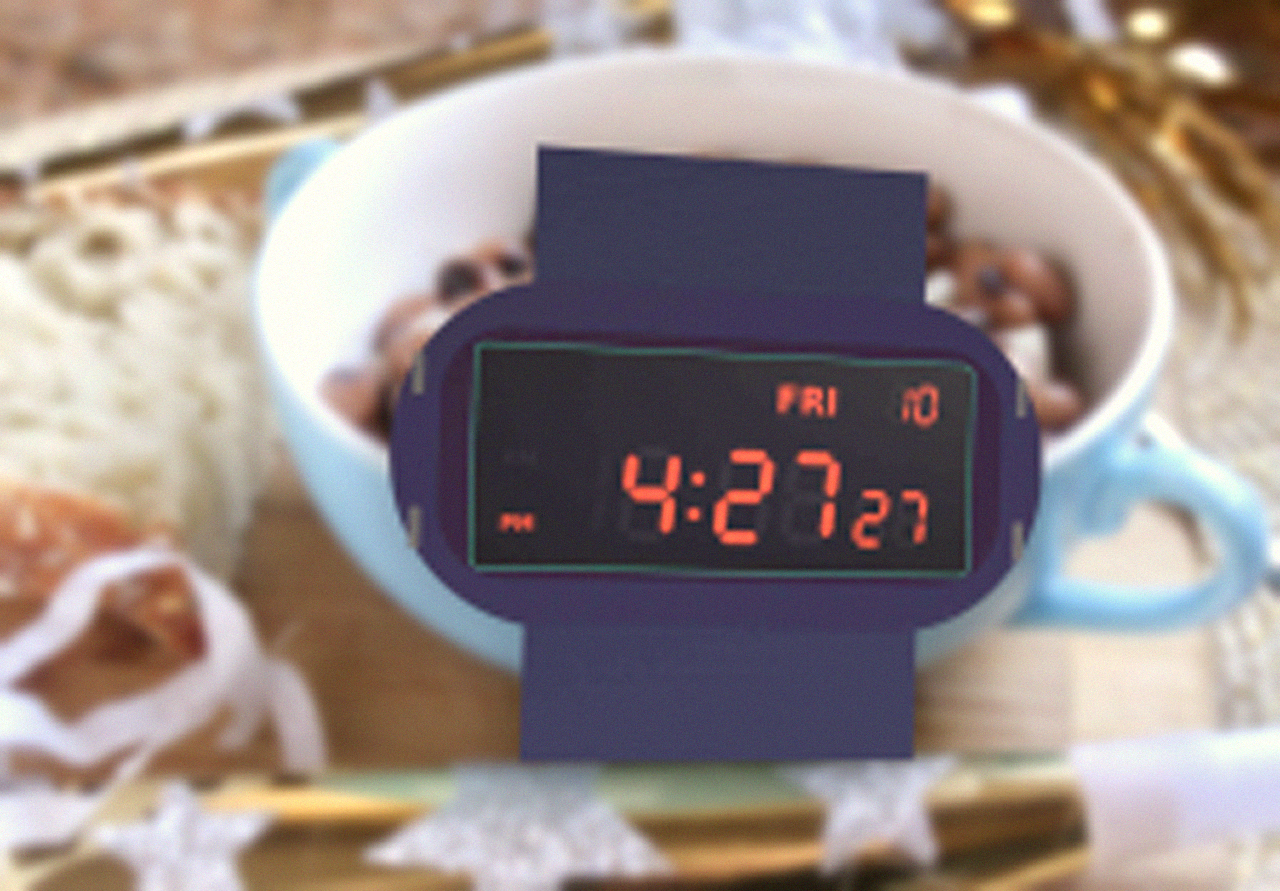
4:27:27
